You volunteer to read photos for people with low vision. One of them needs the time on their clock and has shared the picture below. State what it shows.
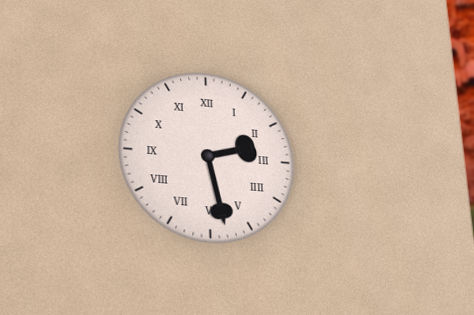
2:28
